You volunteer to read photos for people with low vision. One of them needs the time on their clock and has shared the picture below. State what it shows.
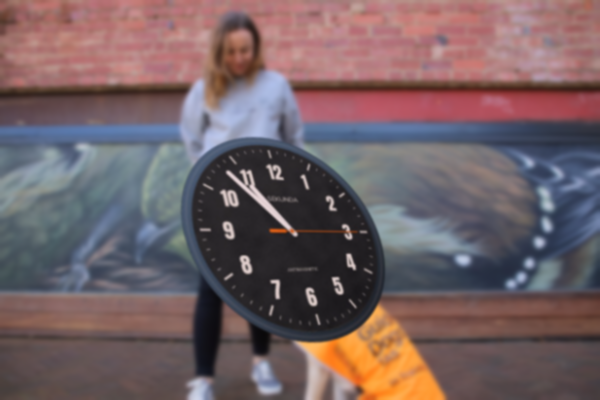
10:53:15
